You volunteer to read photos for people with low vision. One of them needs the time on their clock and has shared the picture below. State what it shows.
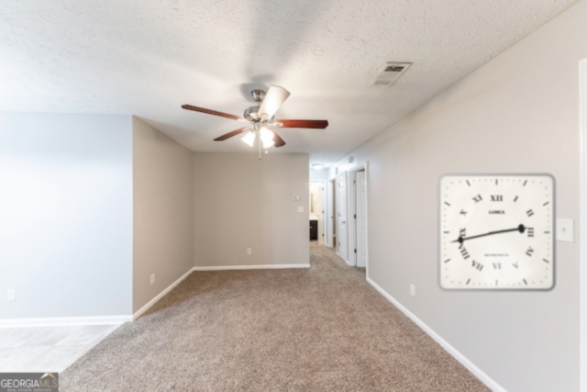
2:43
